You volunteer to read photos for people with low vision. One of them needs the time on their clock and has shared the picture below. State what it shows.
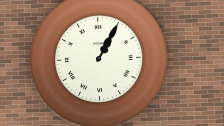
1:05
